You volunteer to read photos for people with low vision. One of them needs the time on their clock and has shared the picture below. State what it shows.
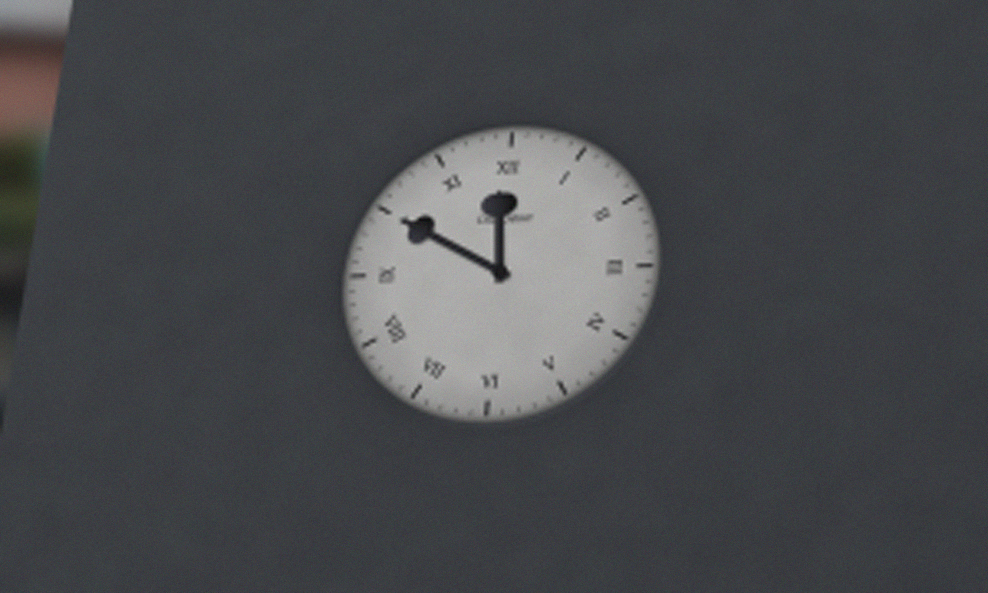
11:50
